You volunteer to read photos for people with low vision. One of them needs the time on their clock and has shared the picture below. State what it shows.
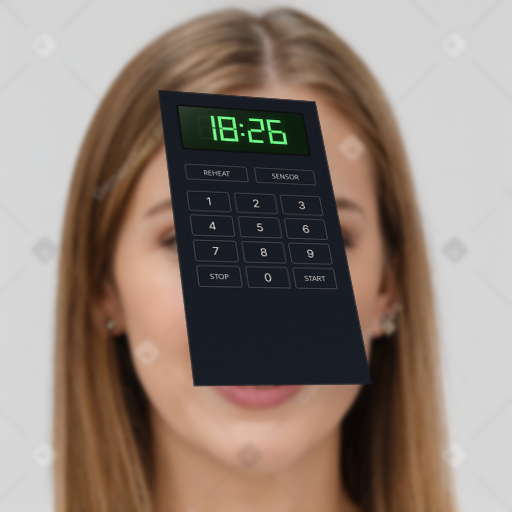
18:26
